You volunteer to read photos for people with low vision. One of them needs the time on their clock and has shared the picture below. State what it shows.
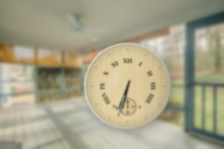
6:33
